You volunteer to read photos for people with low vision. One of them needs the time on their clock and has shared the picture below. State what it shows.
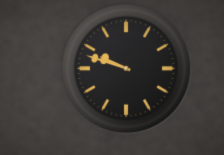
9:48
